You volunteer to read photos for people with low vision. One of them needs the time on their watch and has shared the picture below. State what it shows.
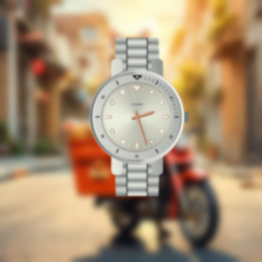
2:27
